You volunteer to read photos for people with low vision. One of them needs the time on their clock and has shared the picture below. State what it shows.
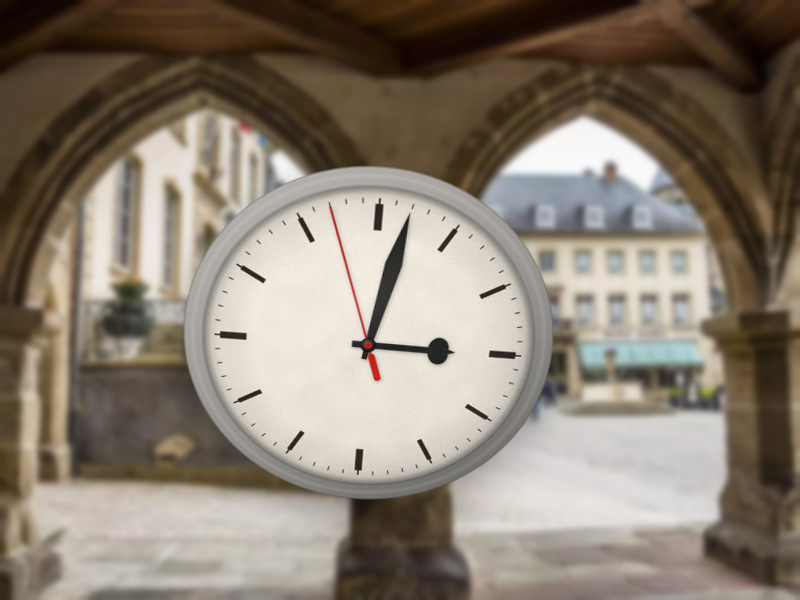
3:01:57
